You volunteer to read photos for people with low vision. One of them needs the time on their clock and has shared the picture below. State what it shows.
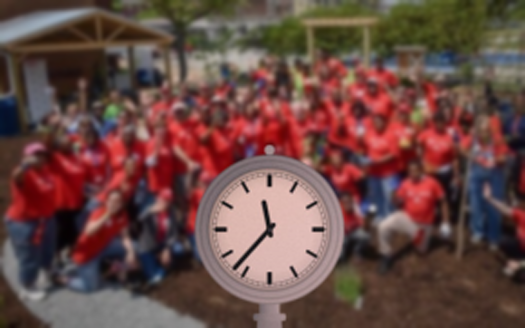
11:37
